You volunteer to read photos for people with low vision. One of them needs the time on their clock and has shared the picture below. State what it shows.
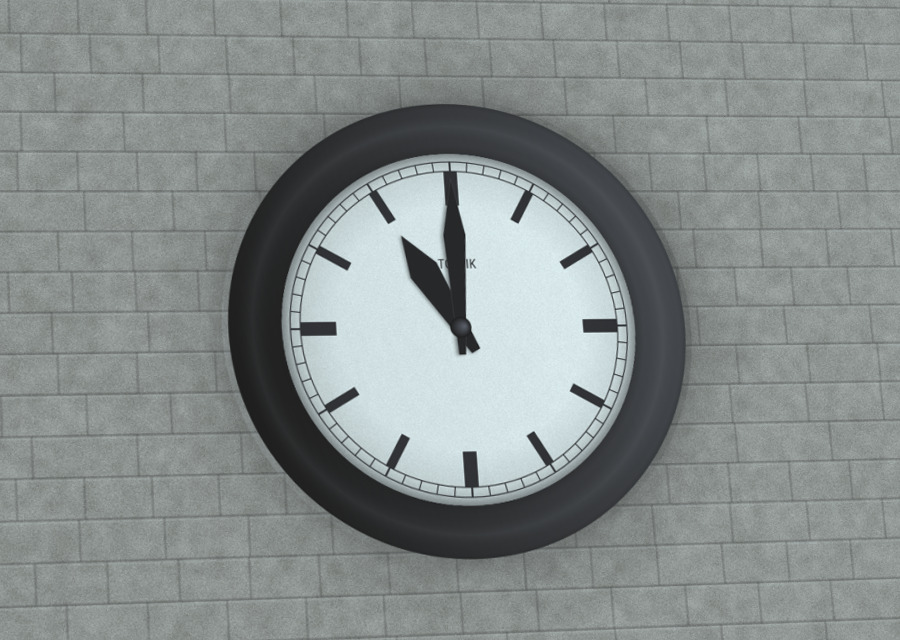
11:00
